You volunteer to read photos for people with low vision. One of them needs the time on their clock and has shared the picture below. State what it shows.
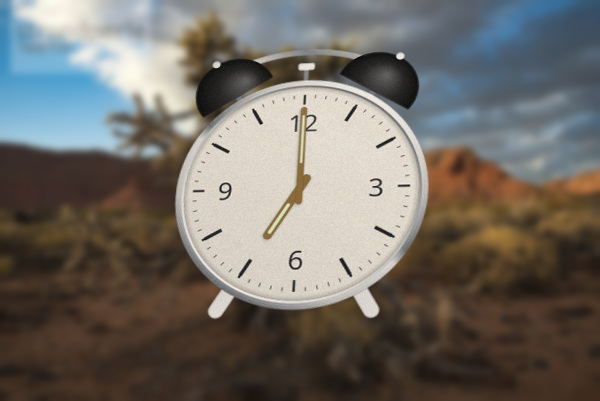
7:00
